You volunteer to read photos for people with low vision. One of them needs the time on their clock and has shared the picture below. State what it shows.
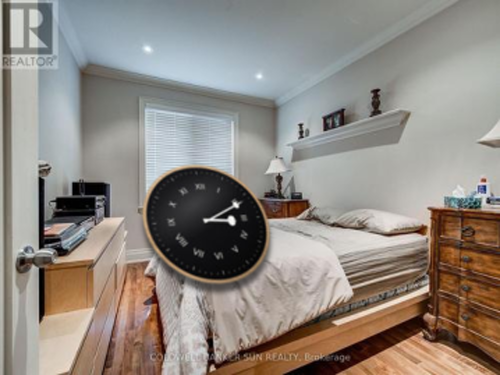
3:11
